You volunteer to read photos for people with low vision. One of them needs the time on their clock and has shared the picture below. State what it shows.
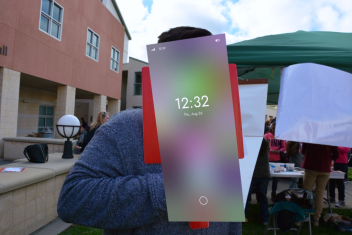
12:32
